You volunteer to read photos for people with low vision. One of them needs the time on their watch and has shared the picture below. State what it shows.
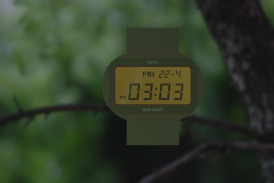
3:03
